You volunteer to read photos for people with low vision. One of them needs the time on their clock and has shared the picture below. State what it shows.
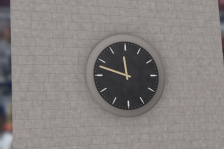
11:48
